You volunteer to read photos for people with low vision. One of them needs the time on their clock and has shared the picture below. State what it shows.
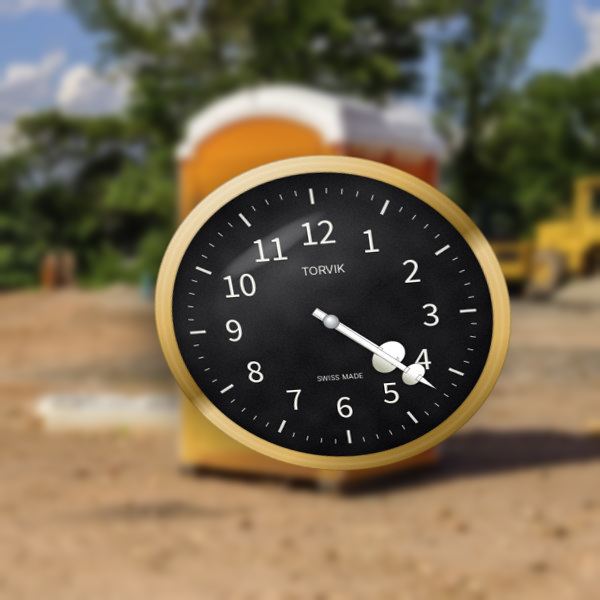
4:22
